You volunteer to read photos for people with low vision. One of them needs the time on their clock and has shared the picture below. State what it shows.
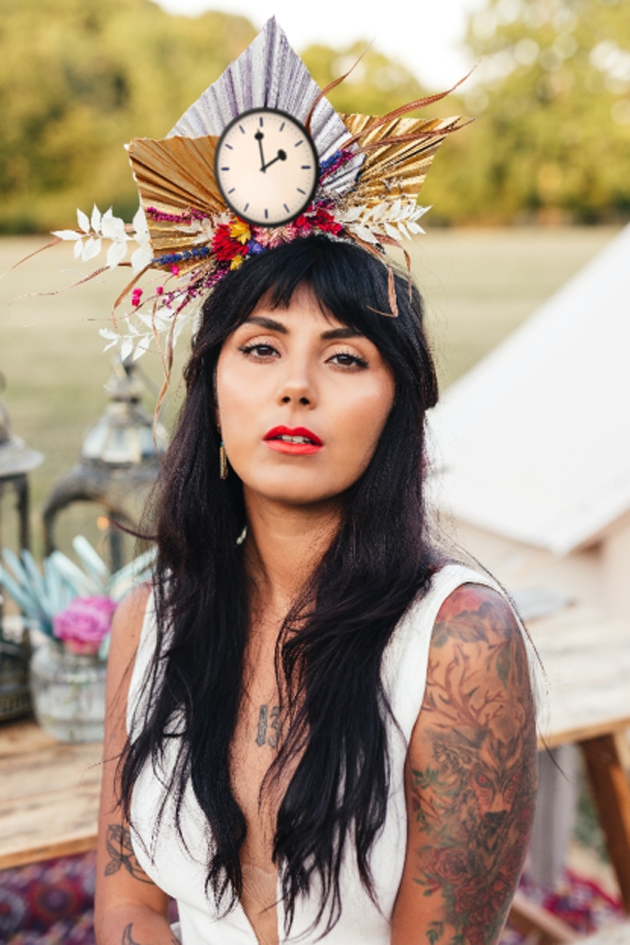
1:59
